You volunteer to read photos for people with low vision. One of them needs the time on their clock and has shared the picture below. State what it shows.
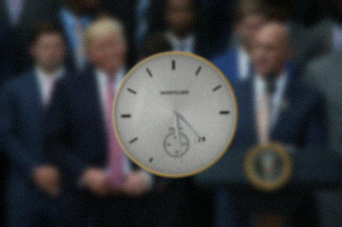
4:29
